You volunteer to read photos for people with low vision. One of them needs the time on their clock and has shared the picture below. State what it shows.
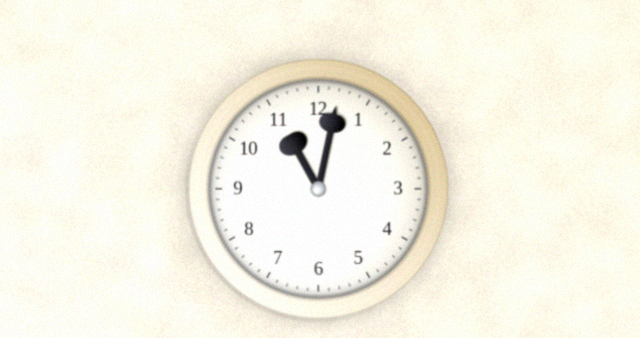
11:02
